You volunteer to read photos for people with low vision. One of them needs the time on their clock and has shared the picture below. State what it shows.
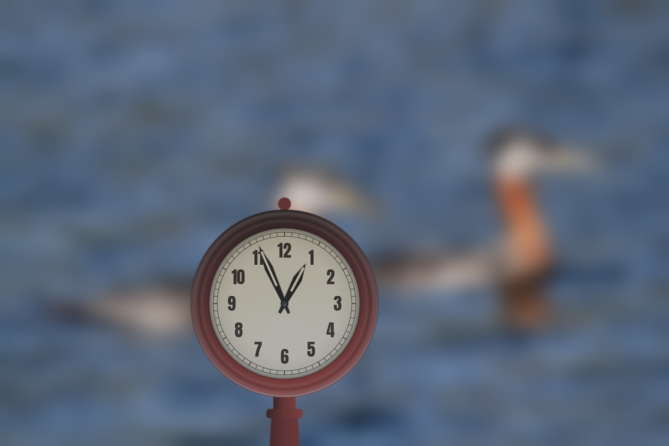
12:56
